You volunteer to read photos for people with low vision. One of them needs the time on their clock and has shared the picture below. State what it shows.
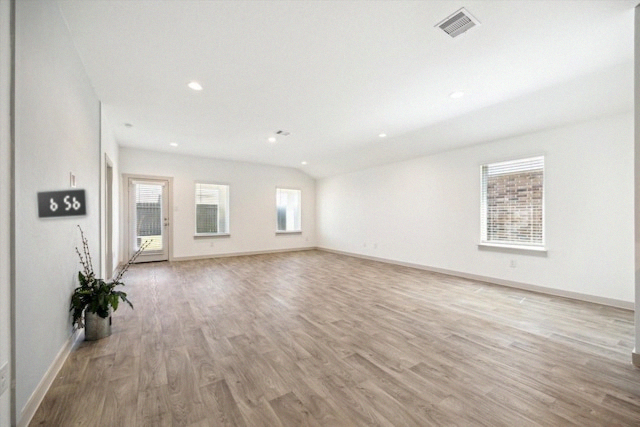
6:56
